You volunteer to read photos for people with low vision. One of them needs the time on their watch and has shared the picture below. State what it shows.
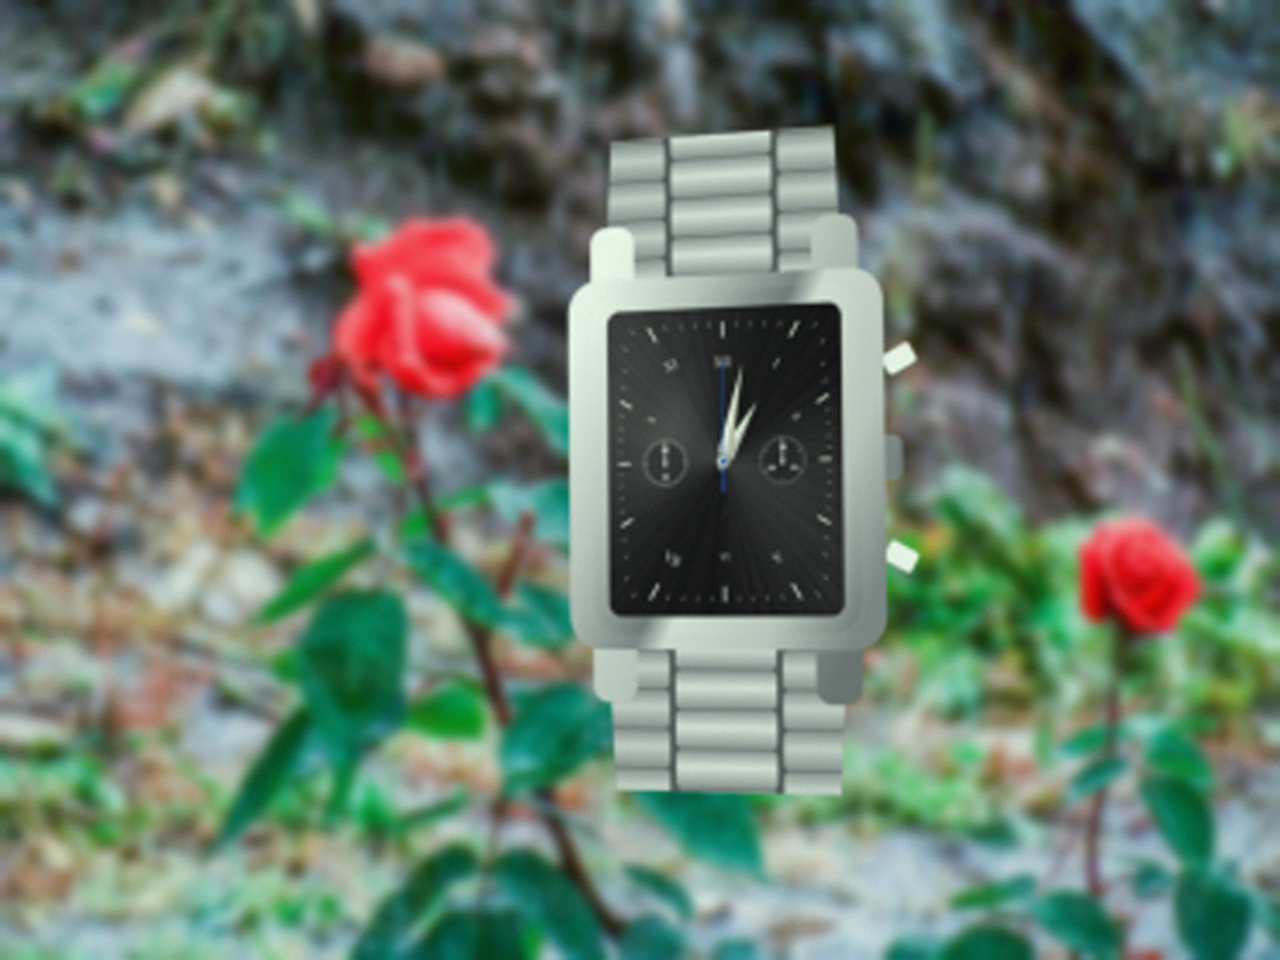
1:02
